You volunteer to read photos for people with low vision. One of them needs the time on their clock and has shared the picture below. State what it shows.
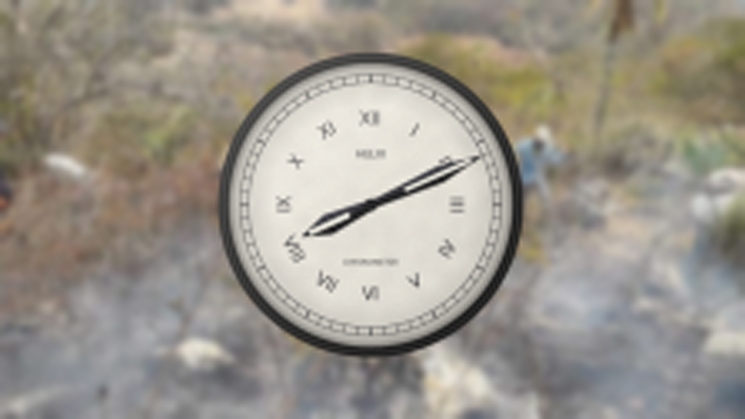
8:11
